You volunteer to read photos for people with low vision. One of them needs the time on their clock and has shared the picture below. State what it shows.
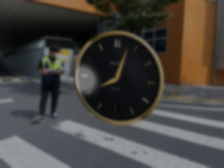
8:03
